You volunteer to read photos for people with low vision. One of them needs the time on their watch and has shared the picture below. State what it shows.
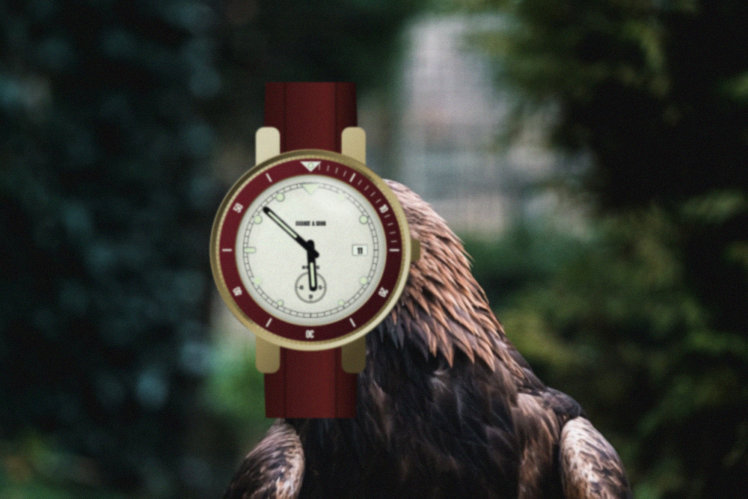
5:52
